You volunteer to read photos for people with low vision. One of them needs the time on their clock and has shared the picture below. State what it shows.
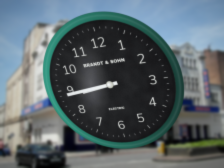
8:44
